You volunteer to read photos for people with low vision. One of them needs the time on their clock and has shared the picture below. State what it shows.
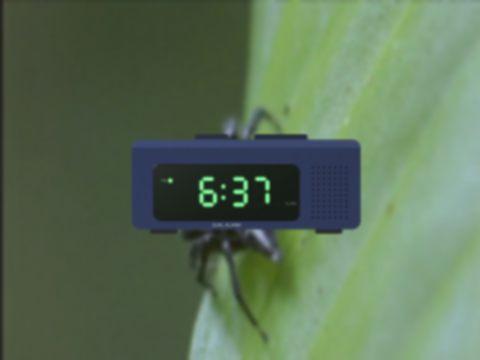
6:37
